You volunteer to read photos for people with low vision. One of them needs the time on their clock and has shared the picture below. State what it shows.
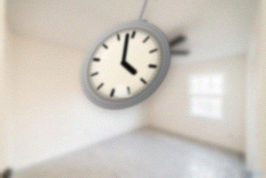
3:58
